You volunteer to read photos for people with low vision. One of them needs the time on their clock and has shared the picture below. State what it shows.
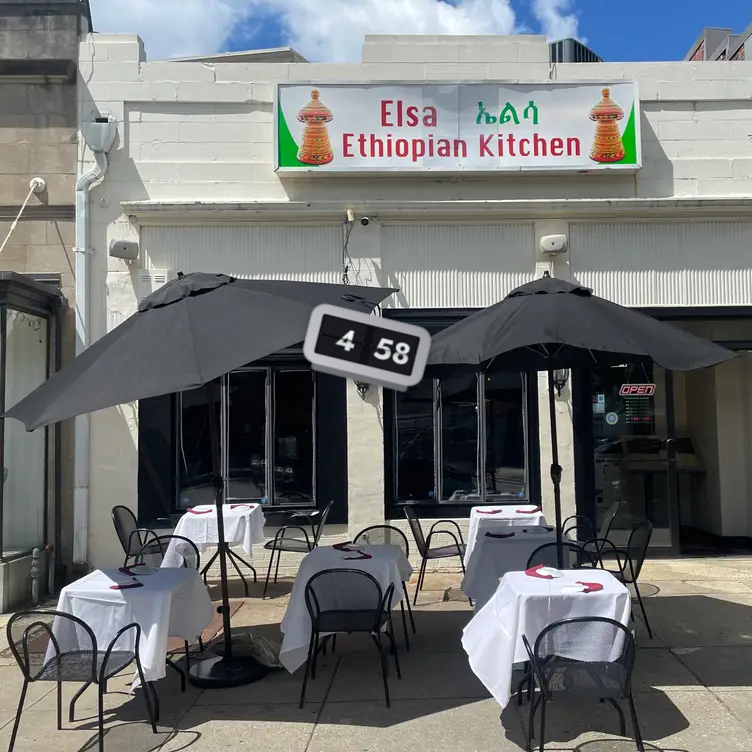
4:58
